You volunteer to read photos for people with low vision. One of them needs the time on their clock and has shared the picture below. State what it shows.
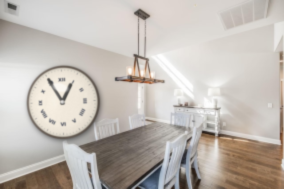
12:55
